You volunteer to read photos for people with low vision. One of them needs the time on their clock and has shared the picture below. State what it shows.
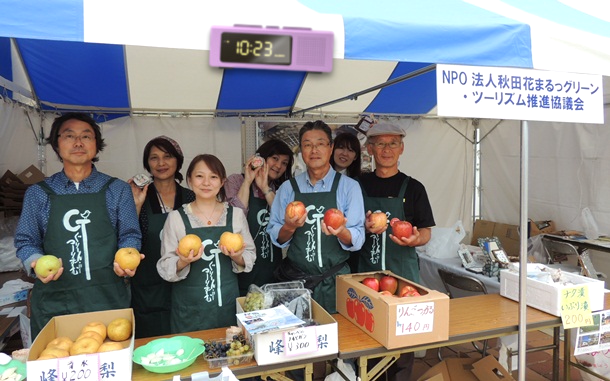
10:23
